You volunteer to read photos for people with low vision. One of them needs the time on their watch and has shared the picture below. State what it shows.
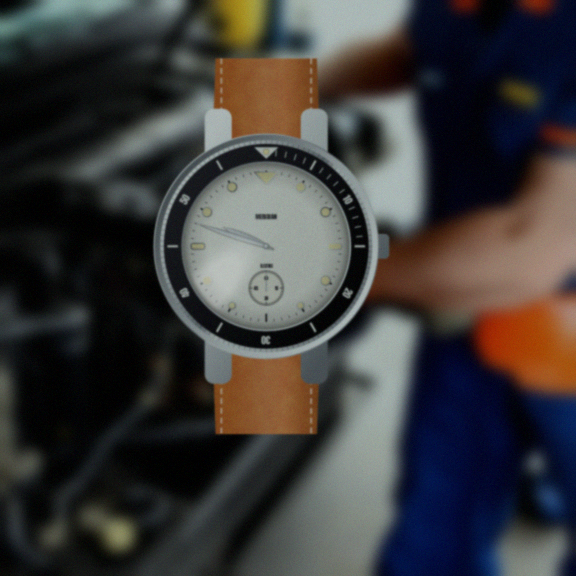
9:48
